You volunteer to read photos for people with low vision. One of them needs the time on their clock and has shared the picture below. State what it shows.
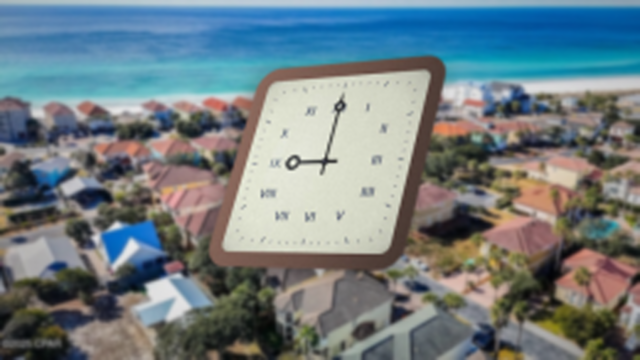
9:00
